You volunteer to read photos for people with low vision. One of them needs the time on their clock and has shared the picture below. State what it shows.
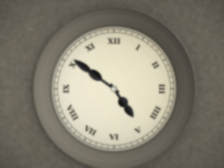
4:51
